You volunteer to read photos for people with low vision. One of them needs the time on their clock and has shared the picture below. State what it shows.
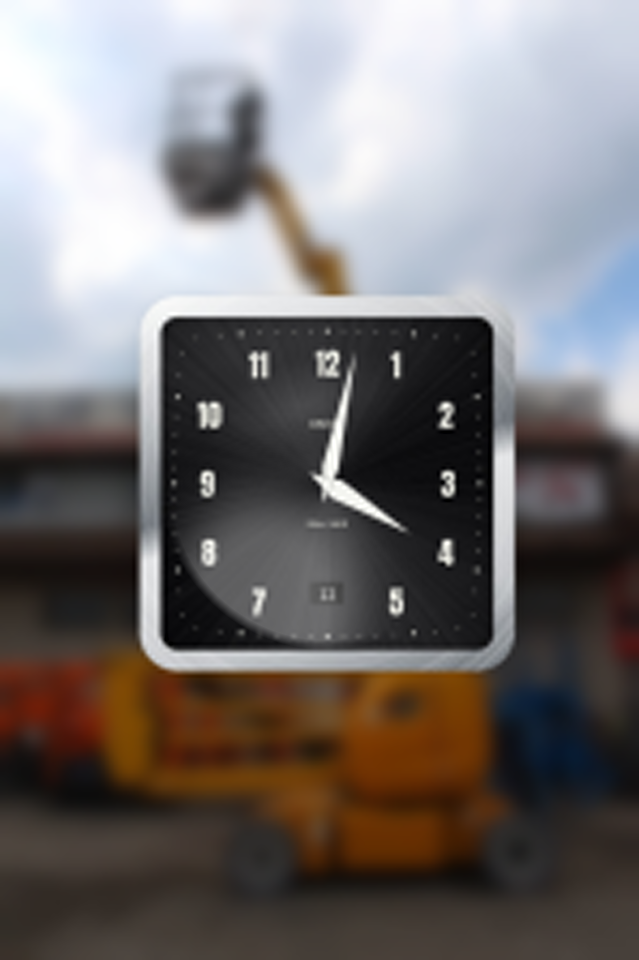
4:02
